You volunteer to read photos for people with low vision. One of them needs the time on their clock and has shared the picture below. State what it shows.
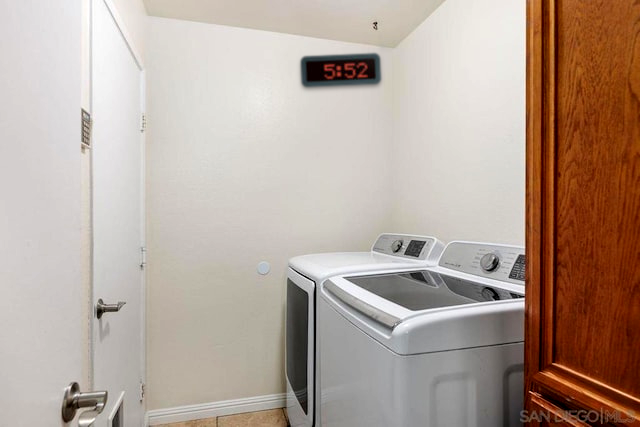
5:52
